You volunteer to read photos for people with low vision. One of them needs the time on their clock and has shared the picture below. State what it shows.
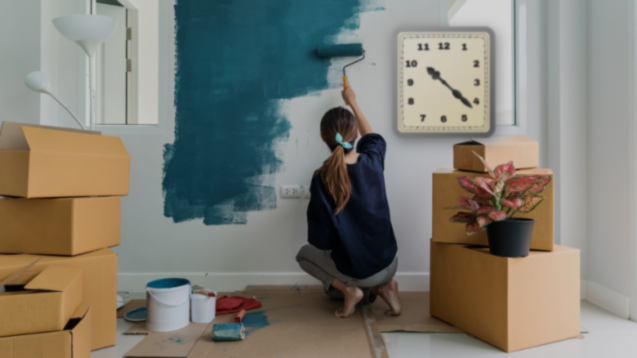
10:22
